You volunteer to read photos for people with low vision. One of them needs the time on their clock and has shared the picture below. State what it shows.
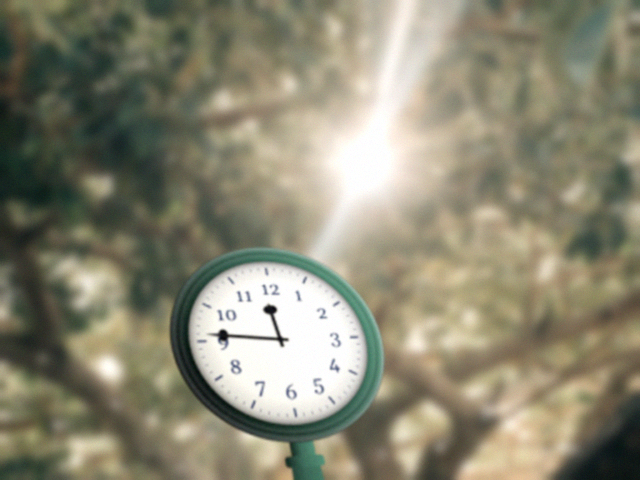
11:46
